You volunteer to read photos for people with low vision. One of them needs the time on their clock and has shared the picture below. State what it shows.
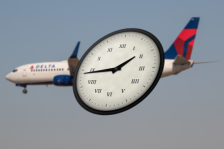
1:44
